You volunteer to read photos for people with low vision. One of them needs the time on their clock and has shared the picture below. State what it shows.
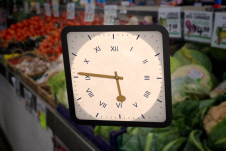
5:46
